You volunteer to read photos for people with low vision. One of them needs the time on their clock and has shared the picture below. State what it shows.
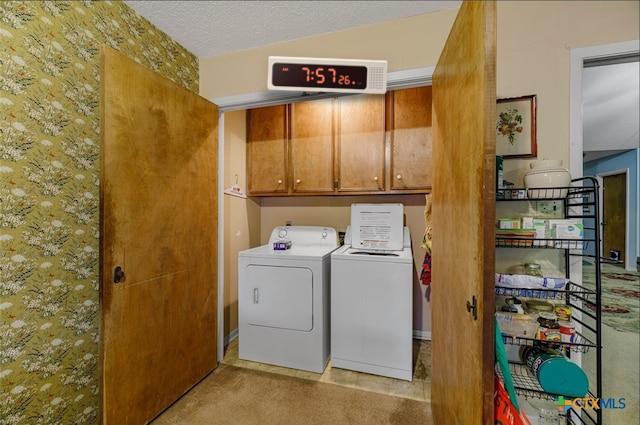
7:57
